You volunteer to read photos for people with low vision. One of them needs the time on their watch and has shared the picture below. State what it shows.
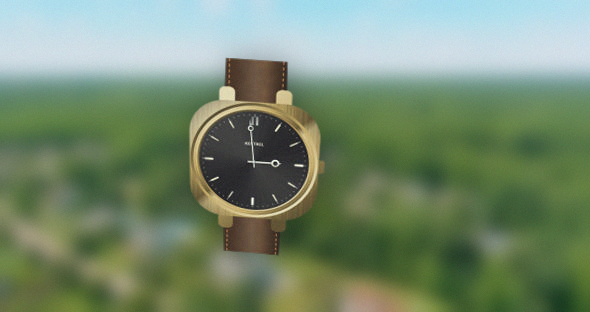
2:59
